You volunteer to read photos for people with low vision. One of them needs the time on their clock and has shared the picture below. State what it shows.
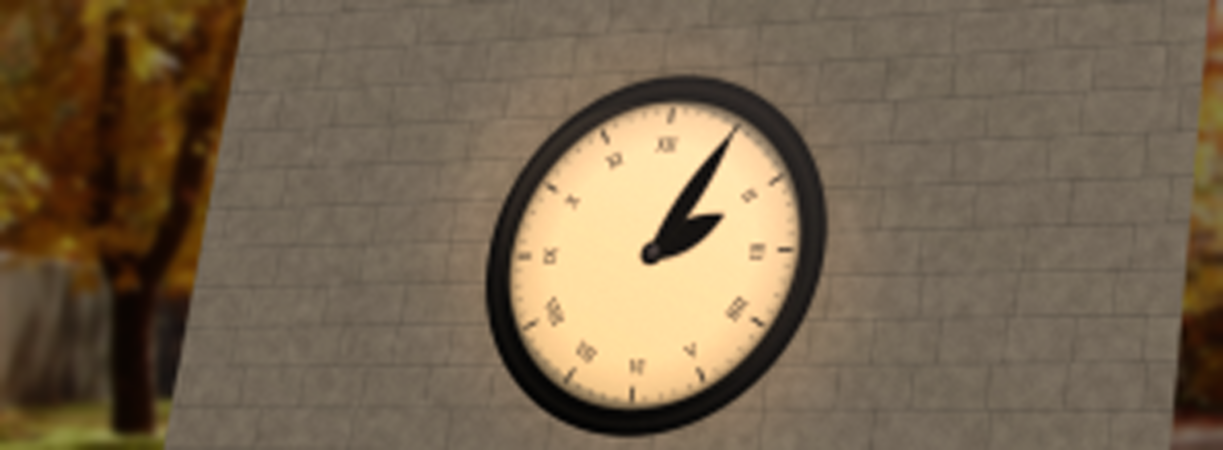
2:05
